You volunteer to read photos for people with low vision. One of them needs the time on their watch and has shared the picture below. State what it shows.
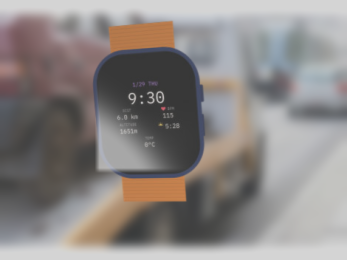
9:30
